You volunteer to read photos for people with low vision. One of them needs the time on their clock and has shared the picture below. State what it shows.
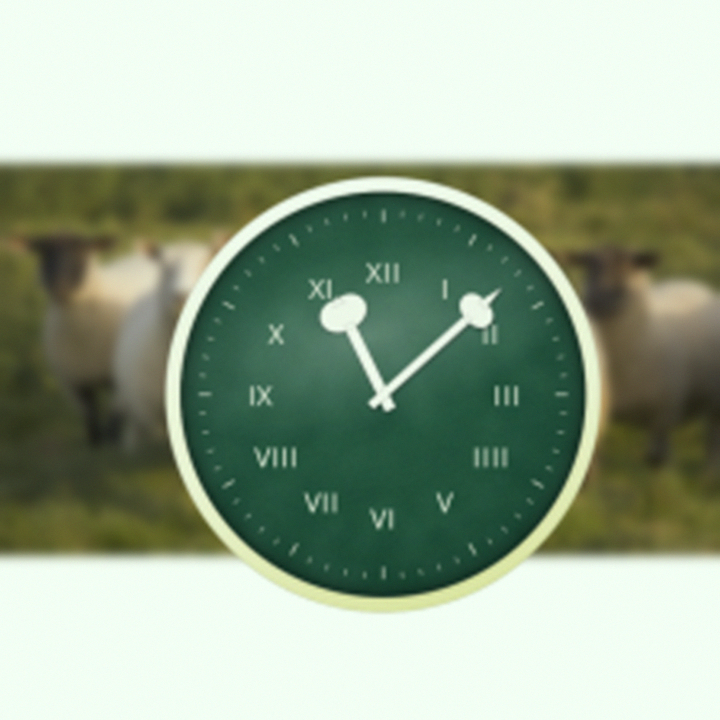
11:08
